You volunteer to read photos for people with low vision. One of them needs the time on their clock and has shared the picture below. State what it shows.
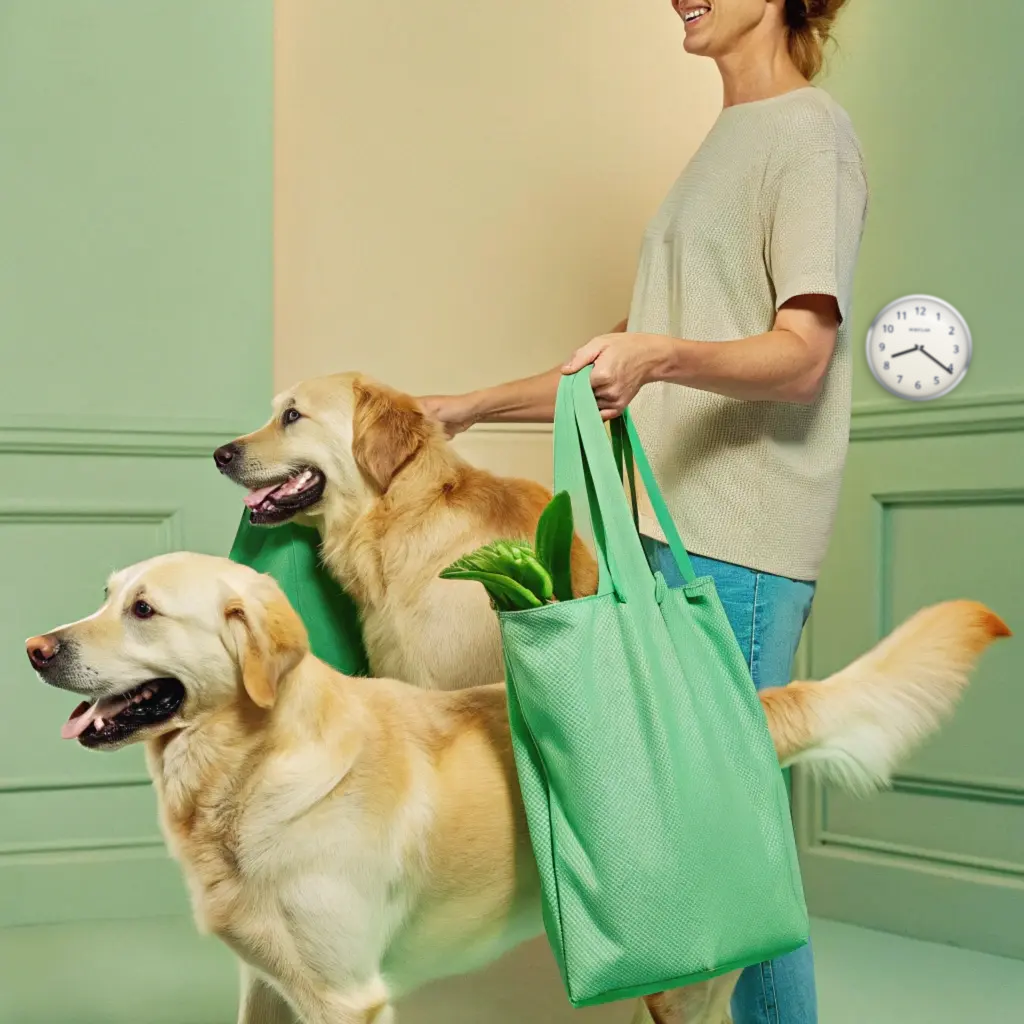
8:21
